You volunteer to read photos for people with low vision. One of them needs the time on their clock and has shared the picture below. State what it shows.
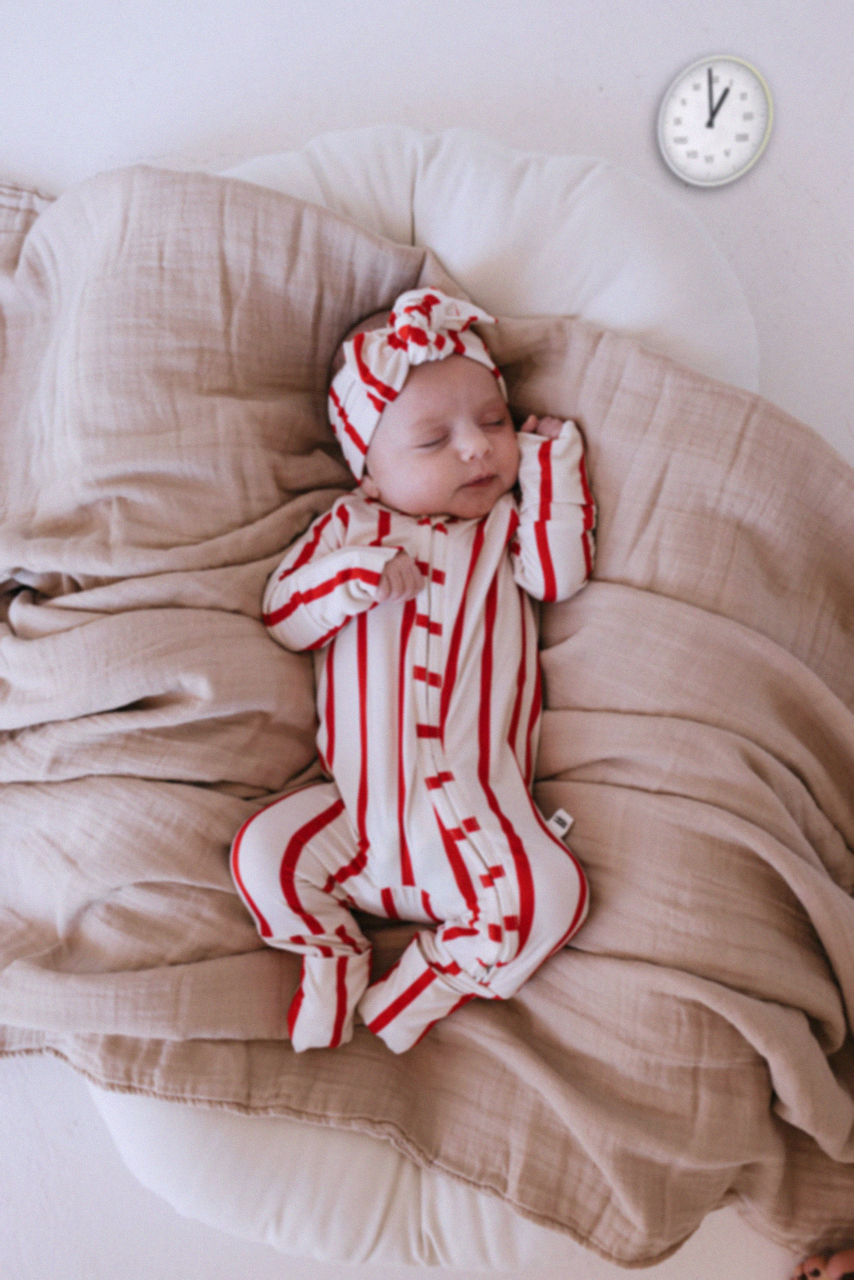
12:59
